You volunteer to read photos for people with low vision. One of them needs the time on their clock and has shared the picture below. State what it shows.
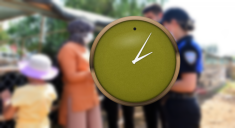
2:05
